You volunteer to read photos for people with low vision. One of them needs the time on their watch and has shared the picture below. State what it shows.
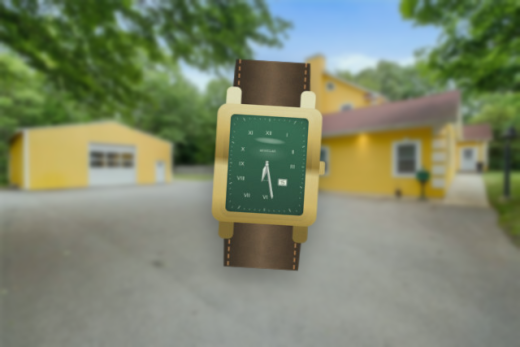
6:28
